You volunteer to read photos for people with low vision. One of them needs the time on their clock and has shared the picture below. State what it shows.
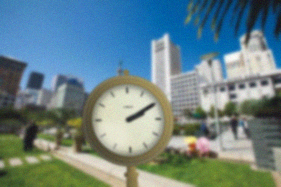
2:10
